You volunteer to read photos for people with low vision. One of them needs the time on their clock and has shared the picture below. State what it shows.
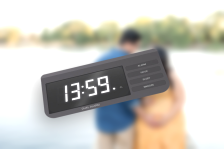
13:59
